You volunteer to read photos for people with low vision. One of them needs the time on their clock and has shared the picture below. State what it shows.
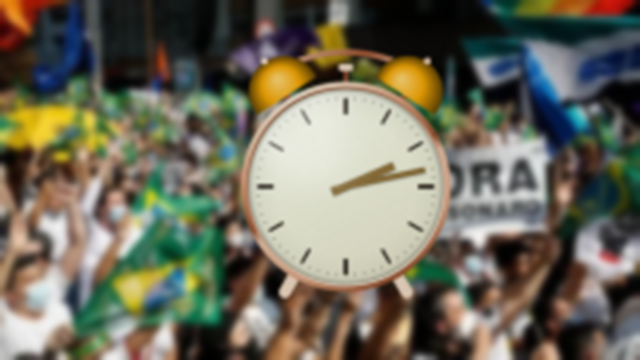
2:13
